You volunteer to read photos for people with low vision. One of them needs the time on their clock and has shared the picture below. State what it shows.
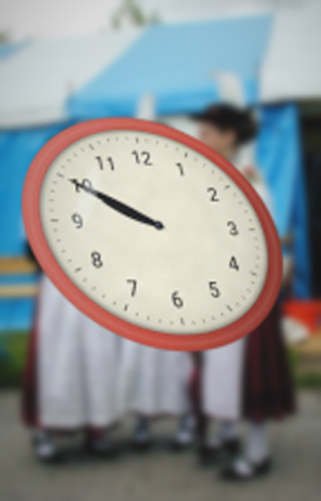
9:50
